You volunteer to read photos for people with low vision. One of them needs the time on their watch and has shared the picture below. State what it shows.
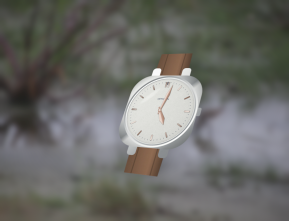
5:02
